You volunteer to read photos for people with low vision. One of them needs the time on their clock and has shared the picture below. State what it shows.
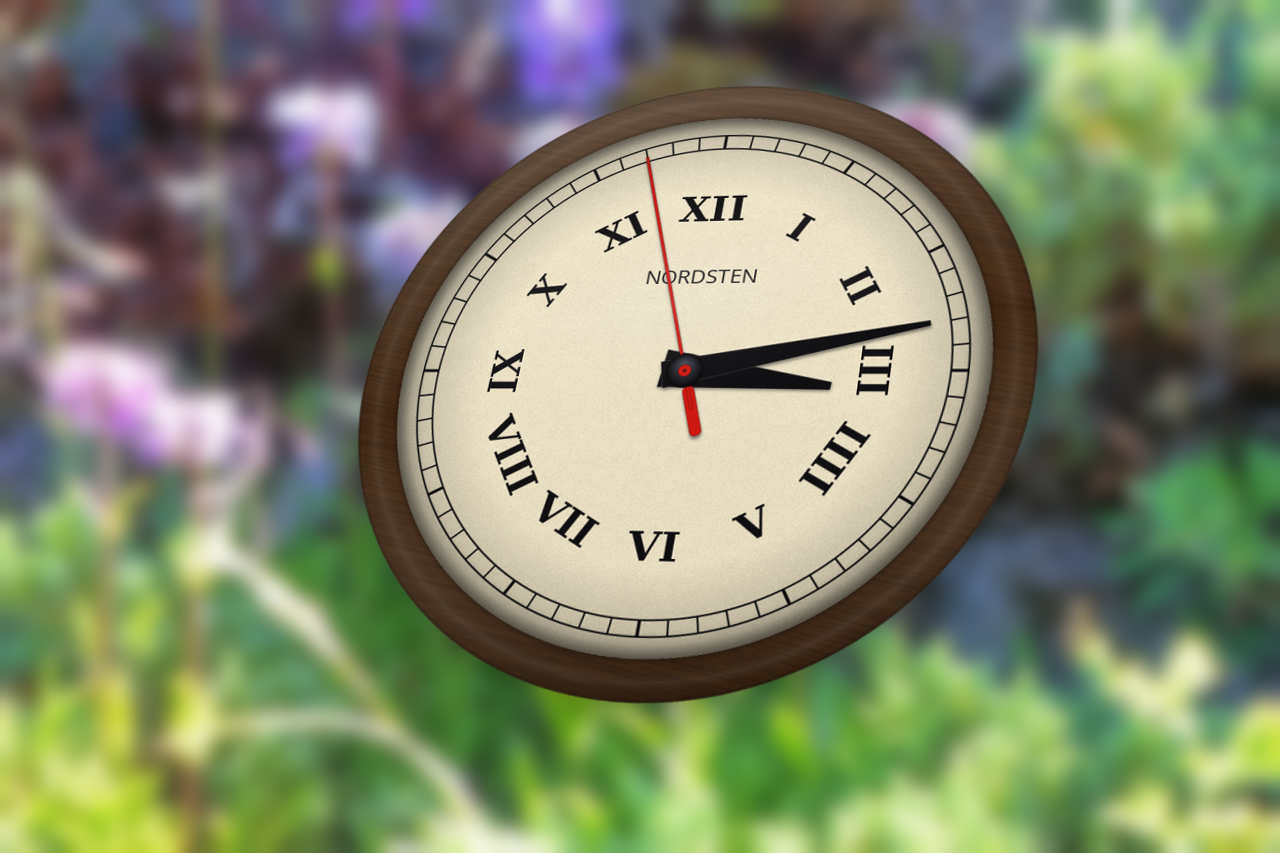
3:12:57
